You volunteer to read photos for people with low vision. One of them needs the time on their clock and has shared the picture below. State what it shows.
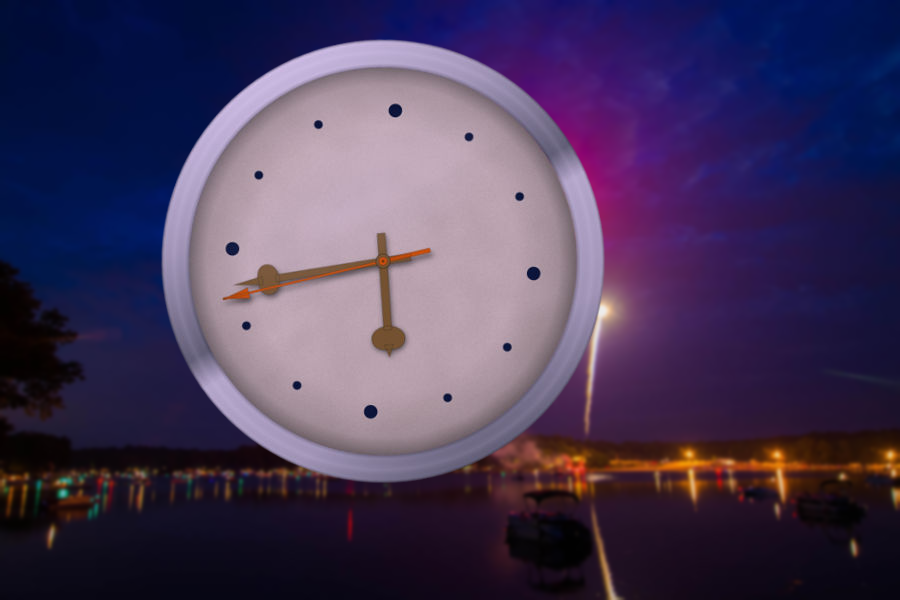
5:42:42
